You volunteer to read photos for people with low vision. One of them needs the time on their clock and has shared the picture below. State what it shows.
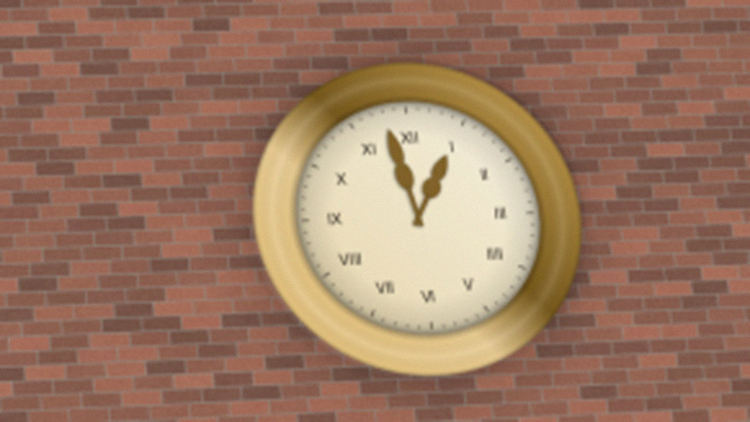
12:58
